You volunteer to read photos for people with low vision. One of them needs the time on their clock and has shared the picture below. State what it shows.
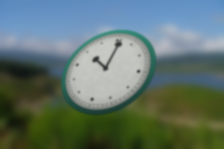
10:01
